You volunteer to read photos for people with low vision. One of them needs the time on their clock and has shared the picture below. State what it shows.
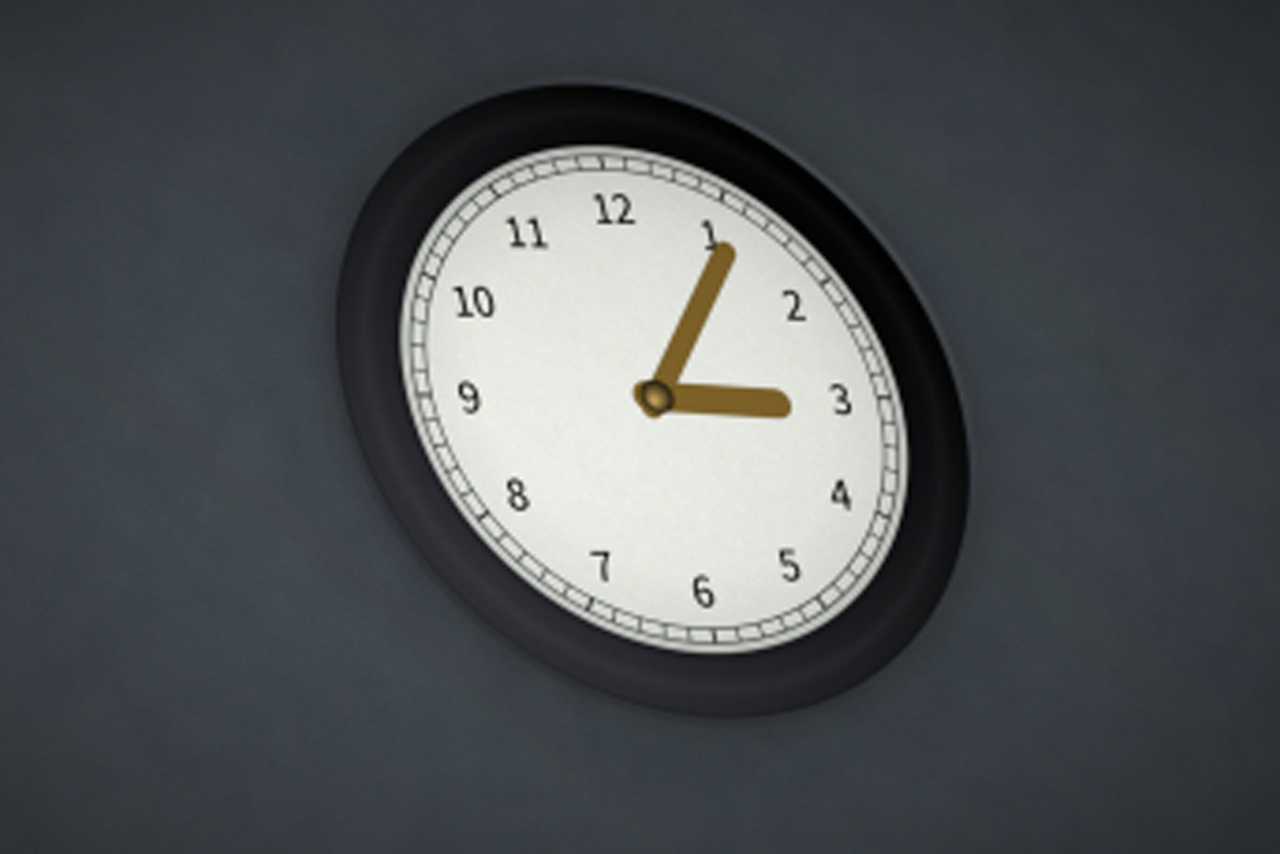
3:06
